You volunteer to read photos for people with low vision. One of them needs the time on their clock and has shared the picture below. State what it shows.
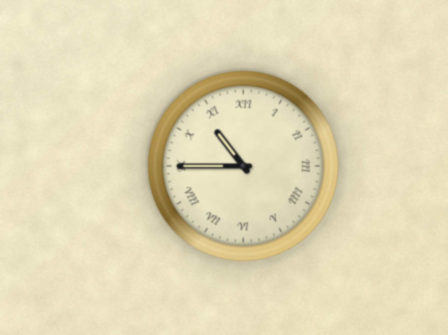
10:45
